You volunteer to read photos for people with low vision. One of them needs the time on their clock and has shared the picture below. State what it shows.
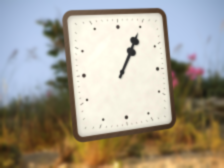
1:05
